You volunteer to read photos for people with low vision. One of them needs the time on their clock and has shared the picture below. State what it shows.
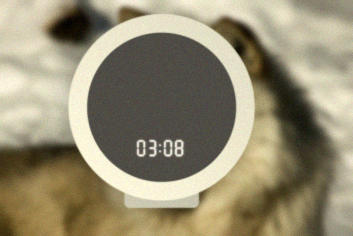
3:08
